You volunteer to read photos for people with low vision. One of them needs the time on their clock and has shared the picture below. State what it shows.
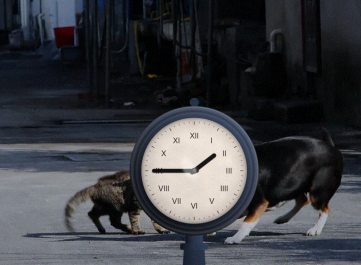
1:45
